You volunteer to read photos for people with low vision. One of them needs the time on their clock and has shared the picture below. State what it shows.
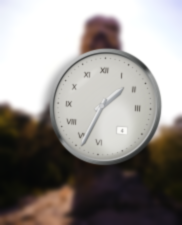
1:34
